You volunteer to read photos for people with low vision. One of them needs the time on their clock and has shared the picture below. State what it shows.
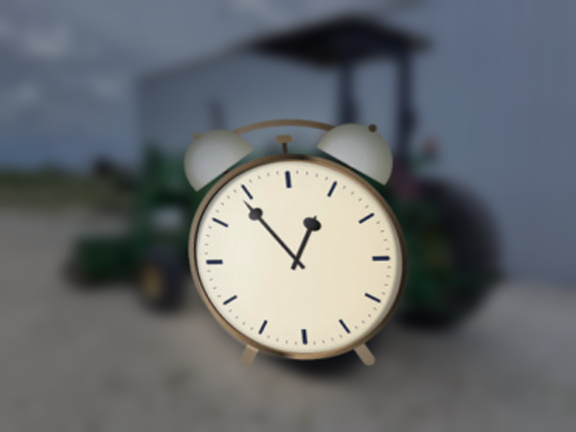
12:54
